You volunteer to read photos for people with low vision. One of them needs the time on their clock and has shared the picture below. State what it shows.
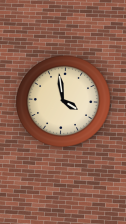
3:58
